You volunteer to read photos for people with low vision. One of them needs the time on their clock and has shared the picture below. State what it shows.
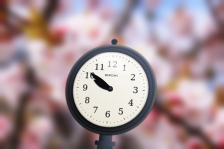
9:51
